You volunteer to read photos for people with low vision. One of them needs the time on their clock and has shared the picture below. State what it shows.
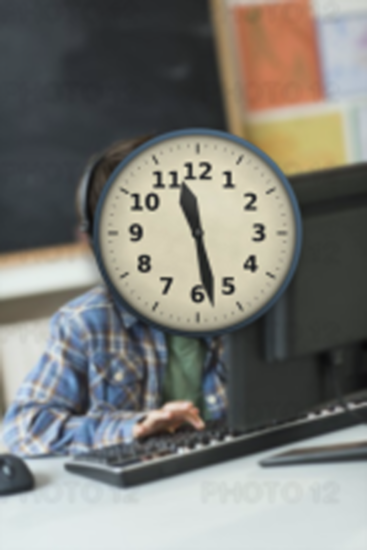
11:28
